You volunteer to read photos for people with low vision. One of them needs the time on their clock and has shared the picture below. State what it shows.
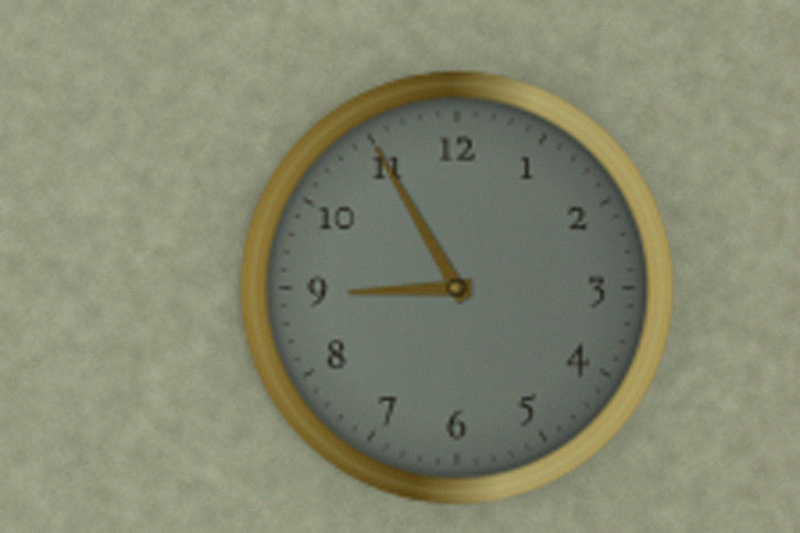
8:55
